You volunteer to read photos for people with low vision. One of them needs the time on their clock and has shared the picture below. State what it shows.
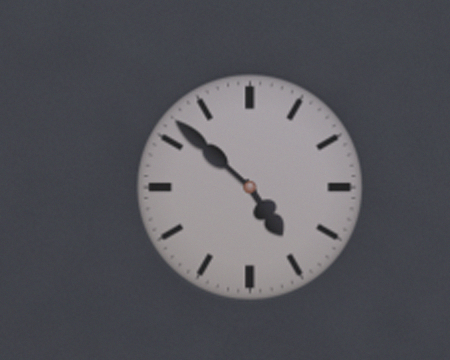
4:52
